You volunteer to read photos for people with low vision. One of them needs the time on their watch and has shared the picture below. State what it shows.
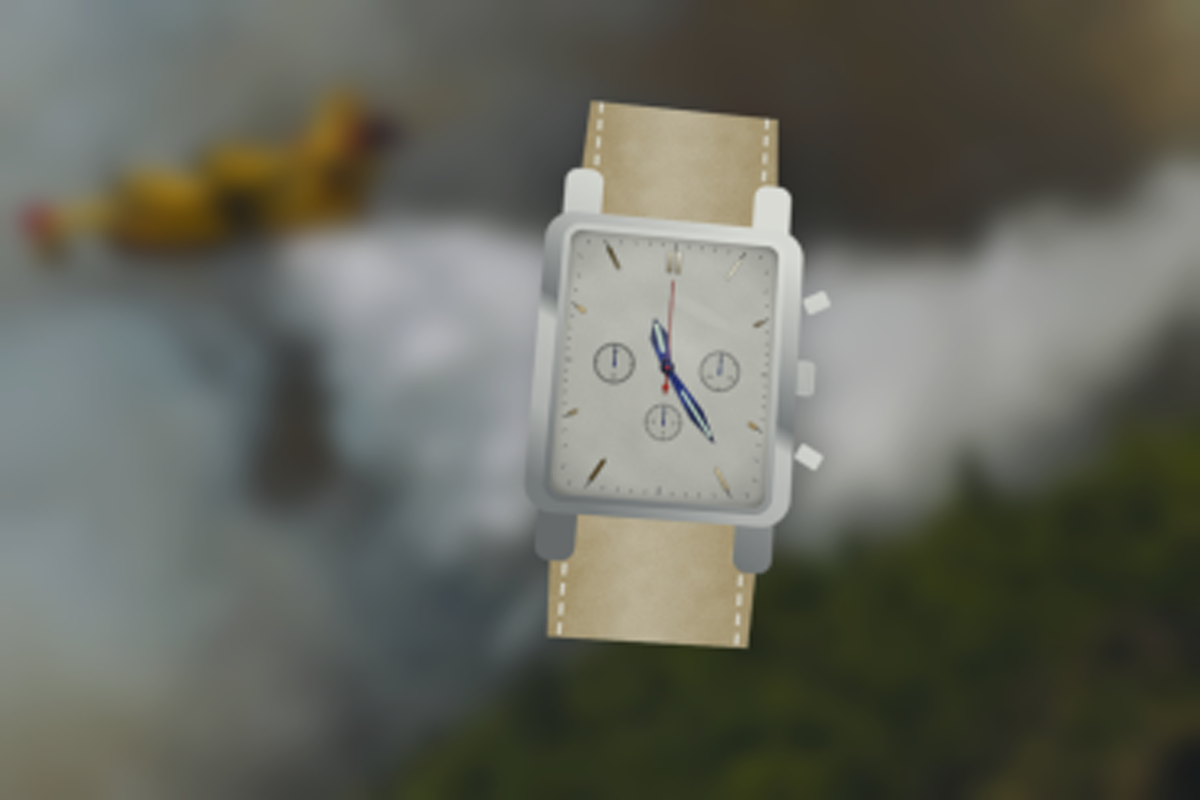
11:24
